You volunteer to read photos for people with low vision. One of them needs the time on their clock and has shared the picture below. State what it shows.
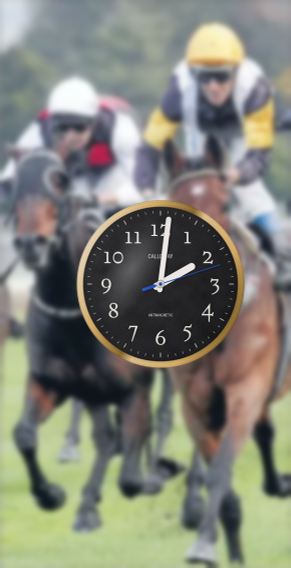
2:01:12
